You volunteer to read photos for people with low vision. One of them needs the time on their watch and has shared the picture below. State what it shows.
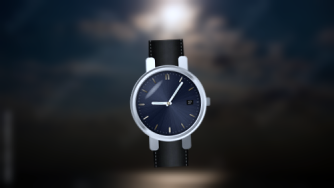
9:06
